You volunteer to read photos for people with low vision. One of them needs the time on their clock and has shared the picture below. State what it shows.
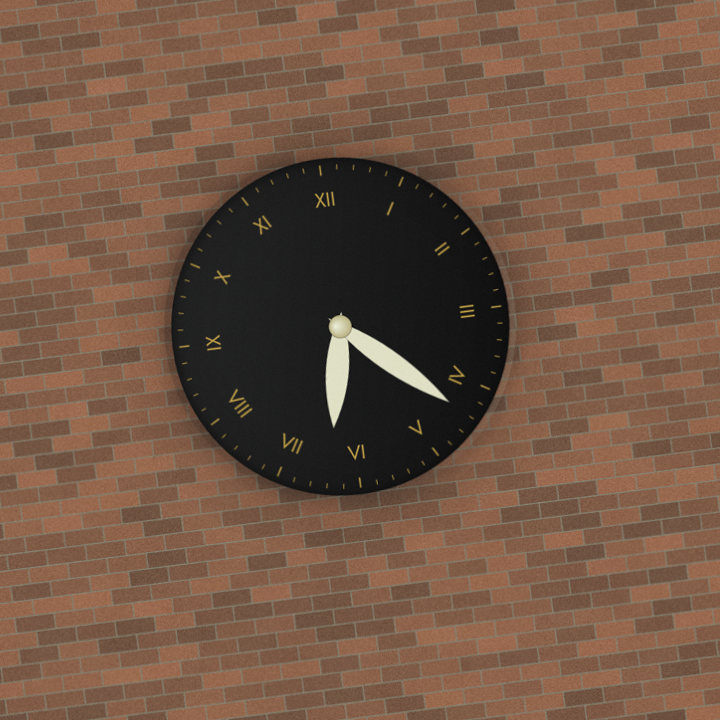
6:22
